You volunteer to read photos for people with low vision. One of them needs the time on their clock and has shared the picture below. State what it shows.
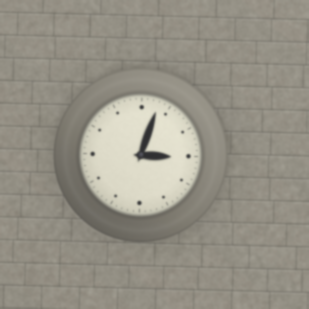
3:03
